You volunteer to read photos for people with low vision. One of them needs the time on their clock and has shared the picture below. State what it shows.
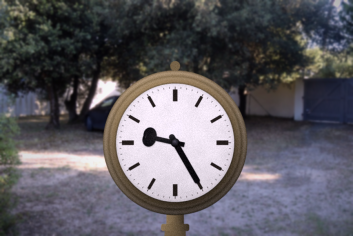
9:25
